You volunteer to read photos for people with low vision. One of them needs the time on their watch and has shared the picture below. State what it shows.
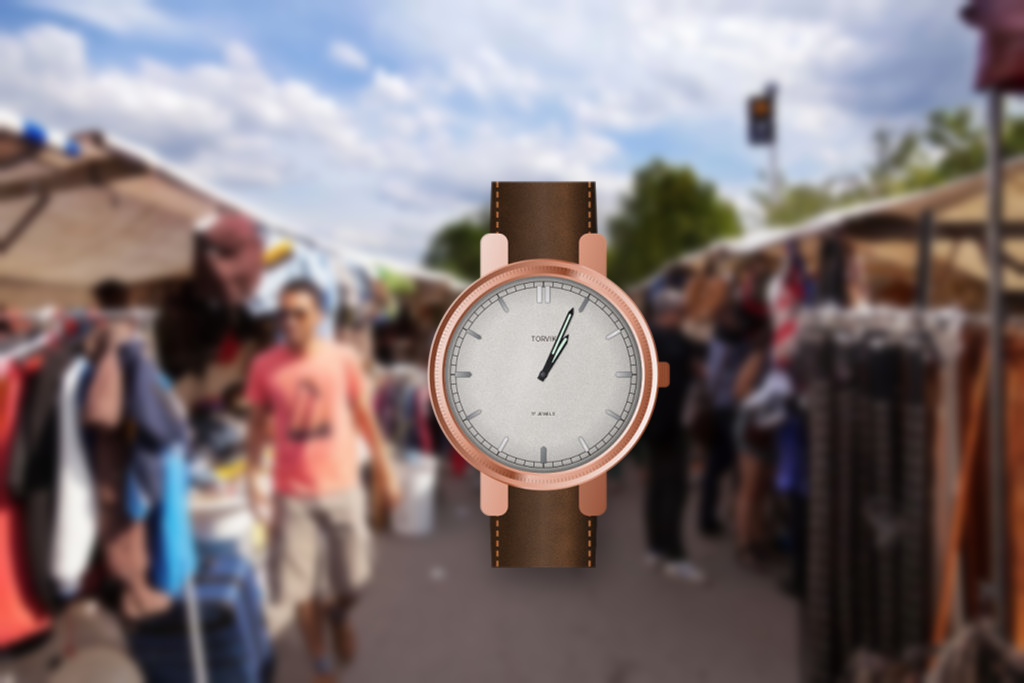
1:04
